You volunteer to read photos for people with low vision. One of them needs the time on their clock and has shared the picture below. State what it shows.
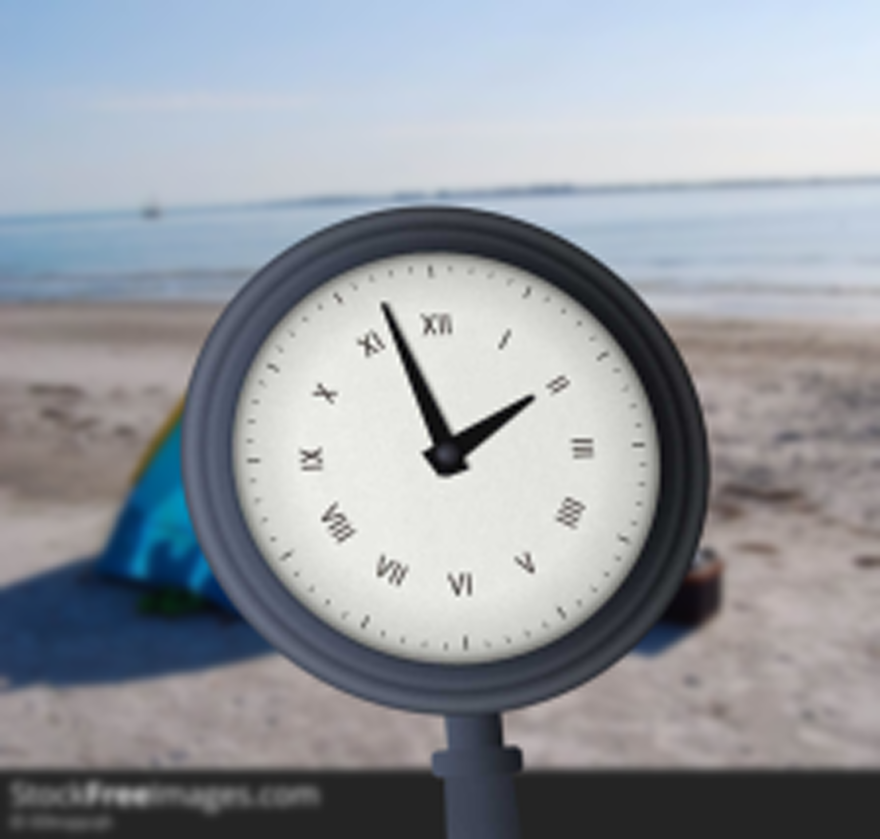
1:57
